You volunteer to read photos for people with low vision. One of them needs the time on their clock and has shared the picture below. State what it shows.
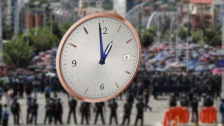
12:59
